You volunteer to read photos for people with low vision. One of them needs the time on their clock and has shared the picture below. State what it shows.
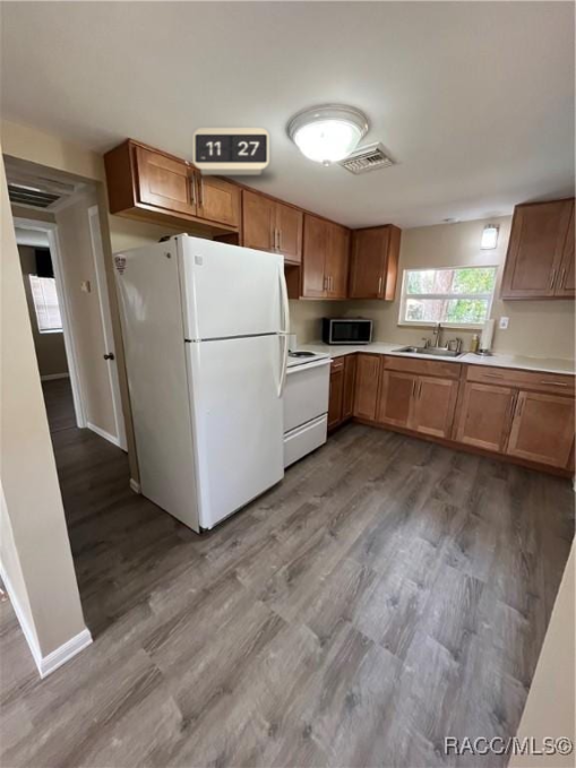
11:27
